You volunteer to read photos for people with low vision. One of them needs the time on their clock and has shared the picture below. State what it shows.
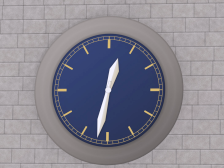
12:32
